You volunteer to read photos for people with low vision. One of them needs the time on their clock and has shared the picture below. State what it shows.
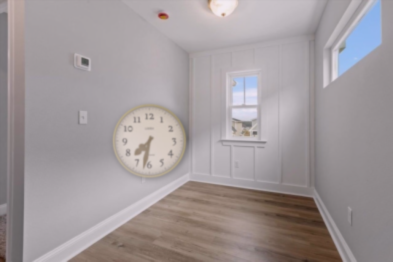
7:32
